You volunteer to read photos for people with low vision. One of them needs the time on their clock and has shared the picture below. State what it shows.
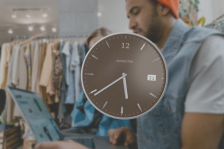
5:39
